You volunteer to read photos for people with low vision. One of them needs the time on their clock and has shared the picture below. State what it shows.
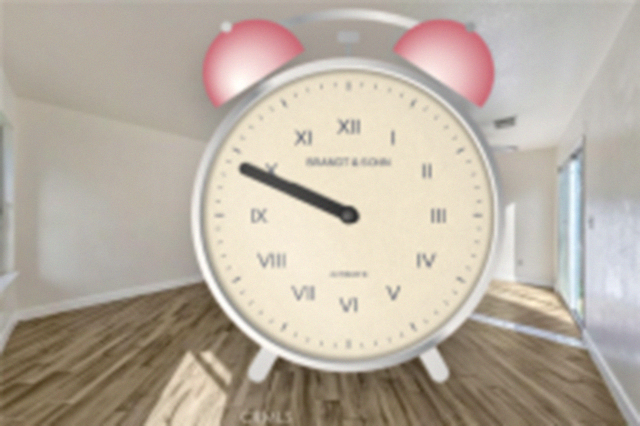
9:49
